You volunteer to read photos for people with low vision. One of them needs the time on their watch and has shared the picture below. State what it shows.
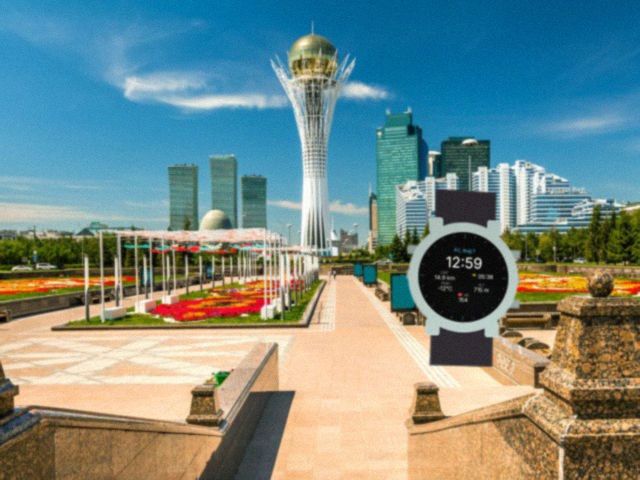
12:59
